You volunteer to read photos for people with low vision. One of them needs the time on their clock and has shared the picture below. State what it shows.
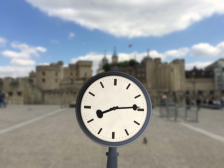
8:14
